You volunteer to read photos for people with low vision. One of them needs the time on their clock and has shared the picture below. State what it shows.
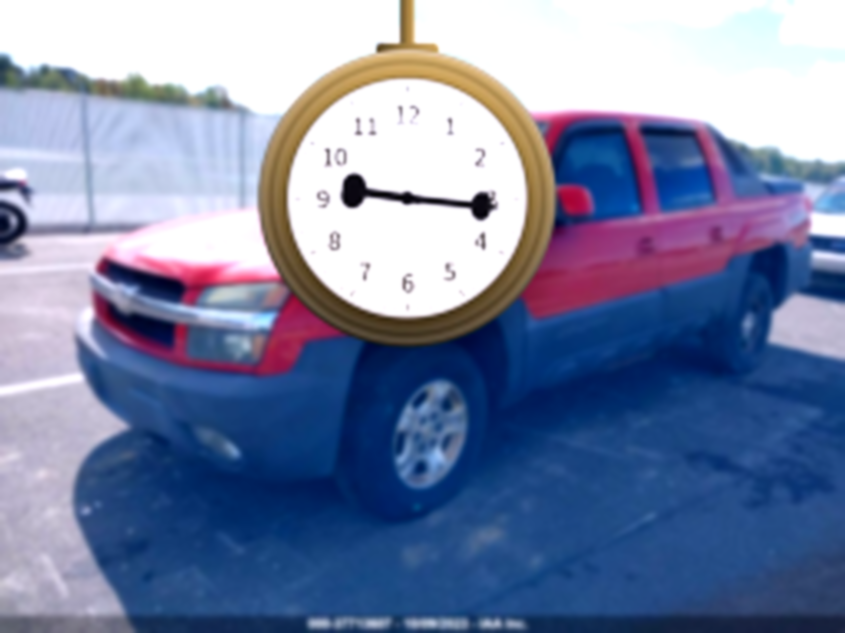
9:16
